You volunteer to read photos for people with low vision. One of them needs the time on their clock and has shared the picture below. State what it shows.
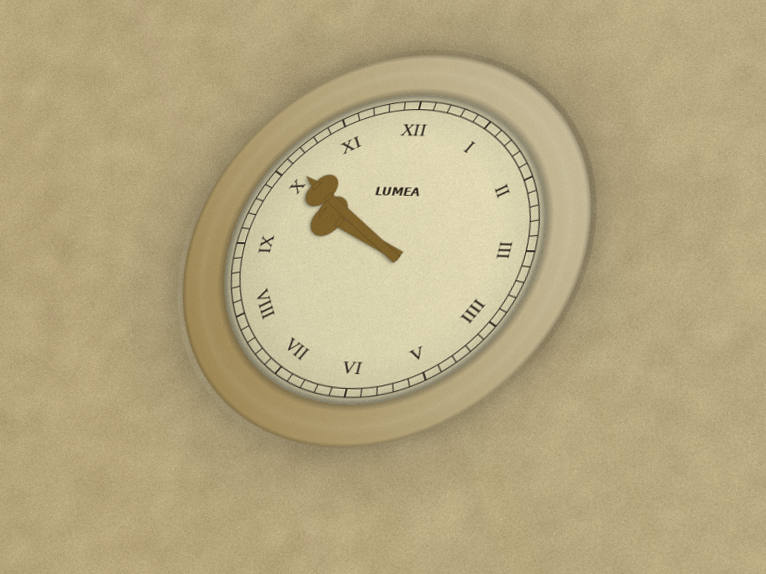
9:51
